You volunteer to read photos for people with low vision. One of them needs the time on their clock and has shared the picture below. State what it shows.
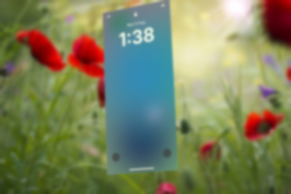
1:38
